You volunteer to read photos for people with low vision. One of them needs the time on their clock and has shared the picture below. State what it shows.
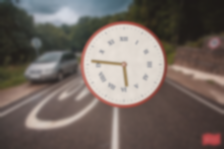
5:46
